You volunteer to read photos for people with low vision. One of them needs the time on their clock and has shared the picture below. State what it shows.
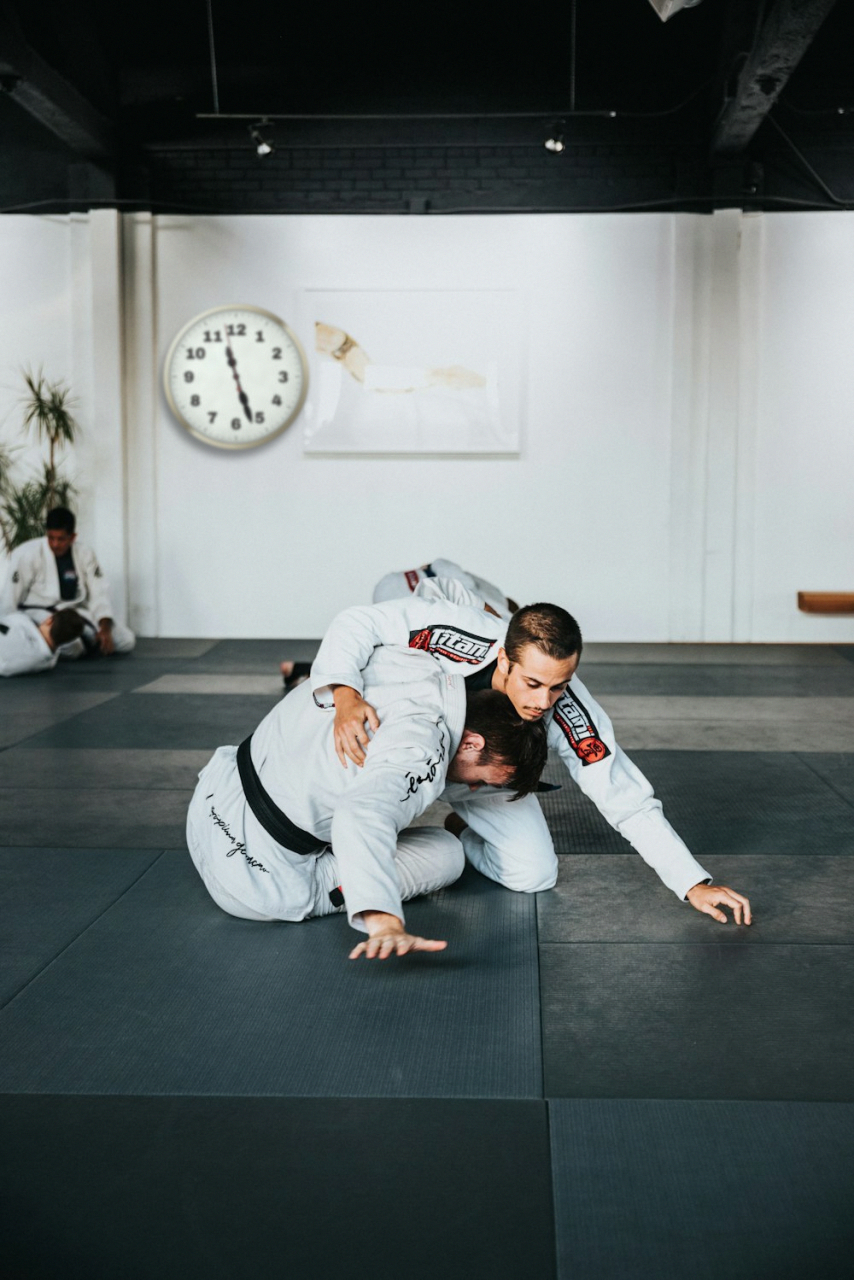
11:26:58
